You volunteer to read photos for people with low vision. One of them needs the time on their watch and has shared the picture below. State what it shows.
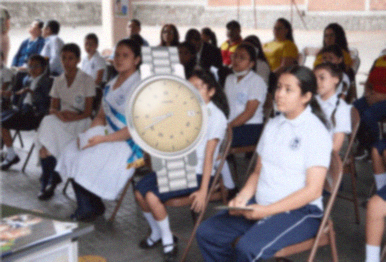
8:41
